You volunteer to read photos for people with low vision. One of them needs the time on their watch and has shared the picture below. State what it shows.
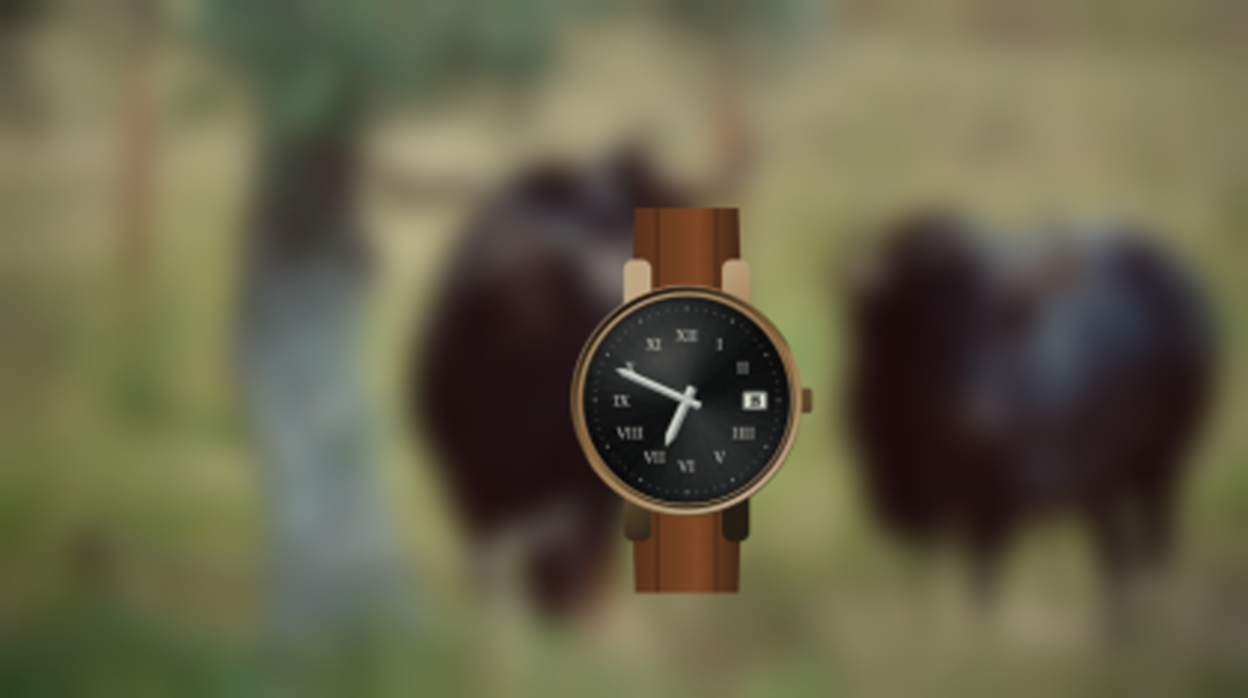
6:49
